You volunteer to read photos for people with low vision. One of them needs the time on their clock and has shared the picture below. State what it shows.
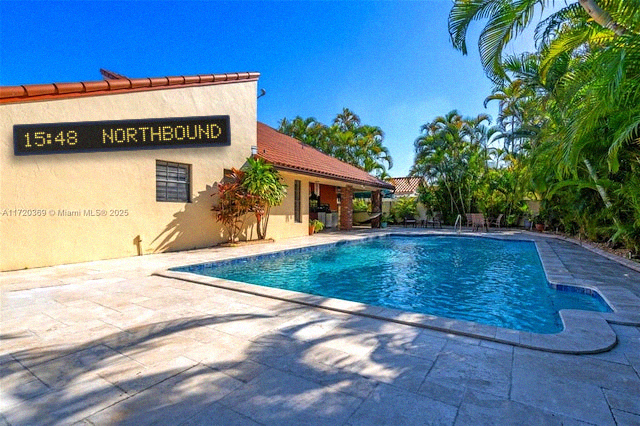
15:48
